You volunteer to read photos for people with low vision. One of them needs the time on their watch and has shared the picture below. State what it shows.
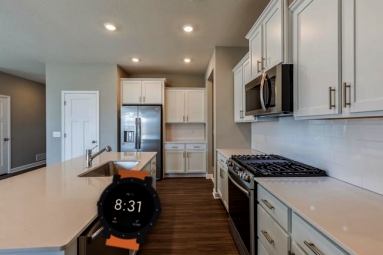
8:31
